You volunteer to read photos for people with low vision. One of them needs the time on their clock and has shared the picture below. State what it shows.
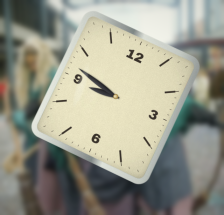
8:47
